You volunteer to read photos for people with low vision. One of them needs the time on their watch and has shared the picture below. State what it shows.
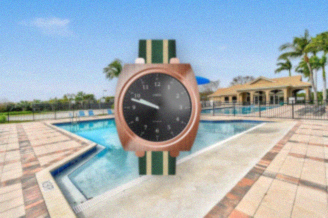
9:48
